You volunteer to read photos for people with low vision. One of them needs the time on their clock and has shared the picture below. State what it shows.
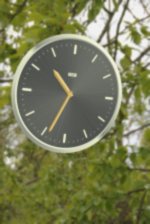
10:34
